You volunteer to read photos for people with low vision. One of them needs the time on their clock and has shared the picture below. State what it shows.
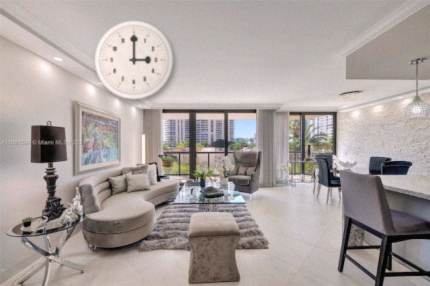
3:00
